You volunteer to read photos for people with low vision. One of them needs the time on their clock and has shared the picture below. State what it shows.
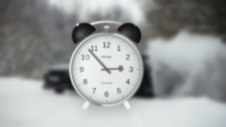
2:53
